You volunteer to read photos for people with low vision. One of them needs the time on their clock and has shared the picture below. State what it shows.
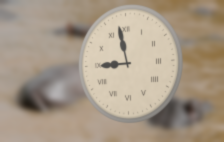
8:58
